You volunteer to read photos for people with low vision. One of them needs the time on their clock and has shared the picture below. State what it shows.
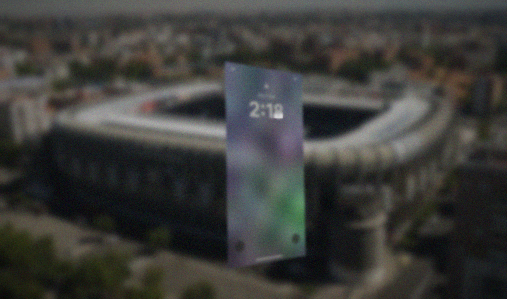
2:18
